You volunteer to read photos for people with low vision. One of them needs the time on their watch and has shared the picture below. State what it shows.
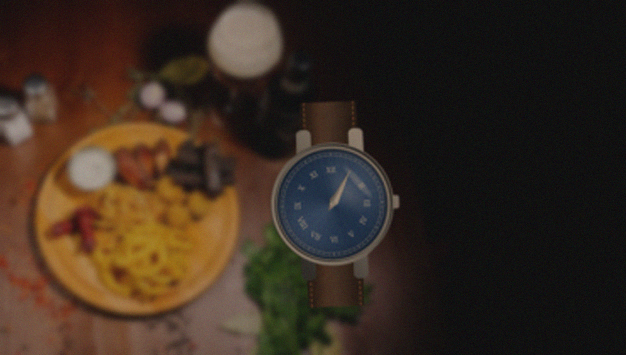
1:05
